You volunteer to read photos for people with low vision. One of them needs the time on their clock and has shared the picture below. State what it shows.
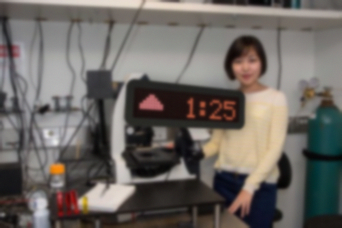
1:25
